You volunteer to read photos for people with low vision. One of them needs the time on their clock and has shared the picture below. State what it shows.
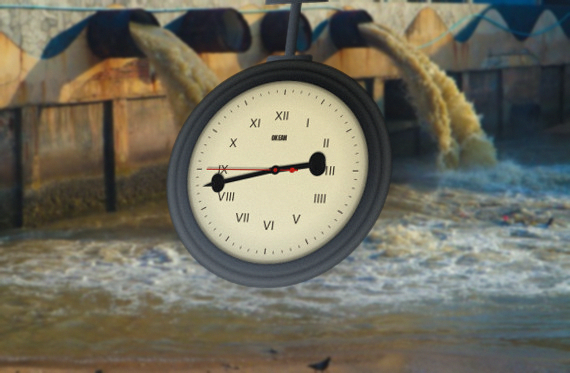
2:42:45
